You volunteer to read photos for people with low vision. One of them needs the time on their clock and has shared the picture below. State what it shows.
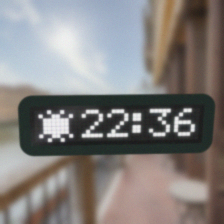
22:36
